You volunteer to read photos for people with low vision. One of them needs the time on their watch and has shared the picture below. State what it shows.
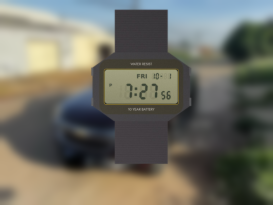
7:27:56
